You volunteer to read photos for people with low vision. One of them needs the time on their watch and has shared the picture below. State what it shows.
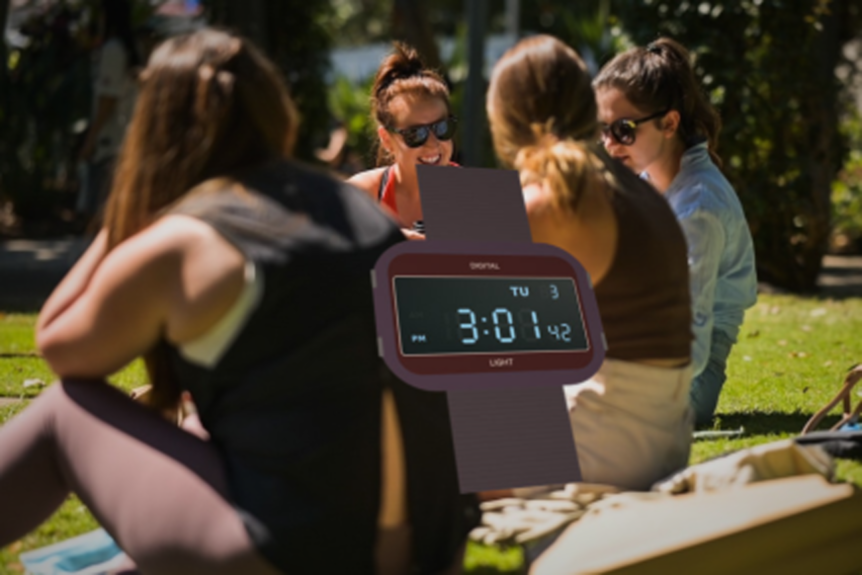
3:01:42
